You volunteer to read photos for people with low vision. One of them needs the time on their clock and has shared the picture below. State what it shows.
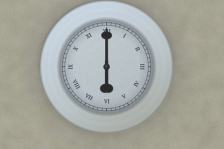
6:00
